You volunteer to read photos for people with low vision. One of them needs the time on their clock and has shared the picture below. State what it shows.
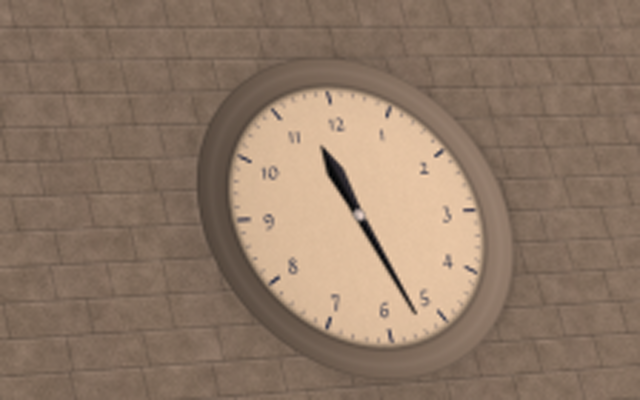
11:27
